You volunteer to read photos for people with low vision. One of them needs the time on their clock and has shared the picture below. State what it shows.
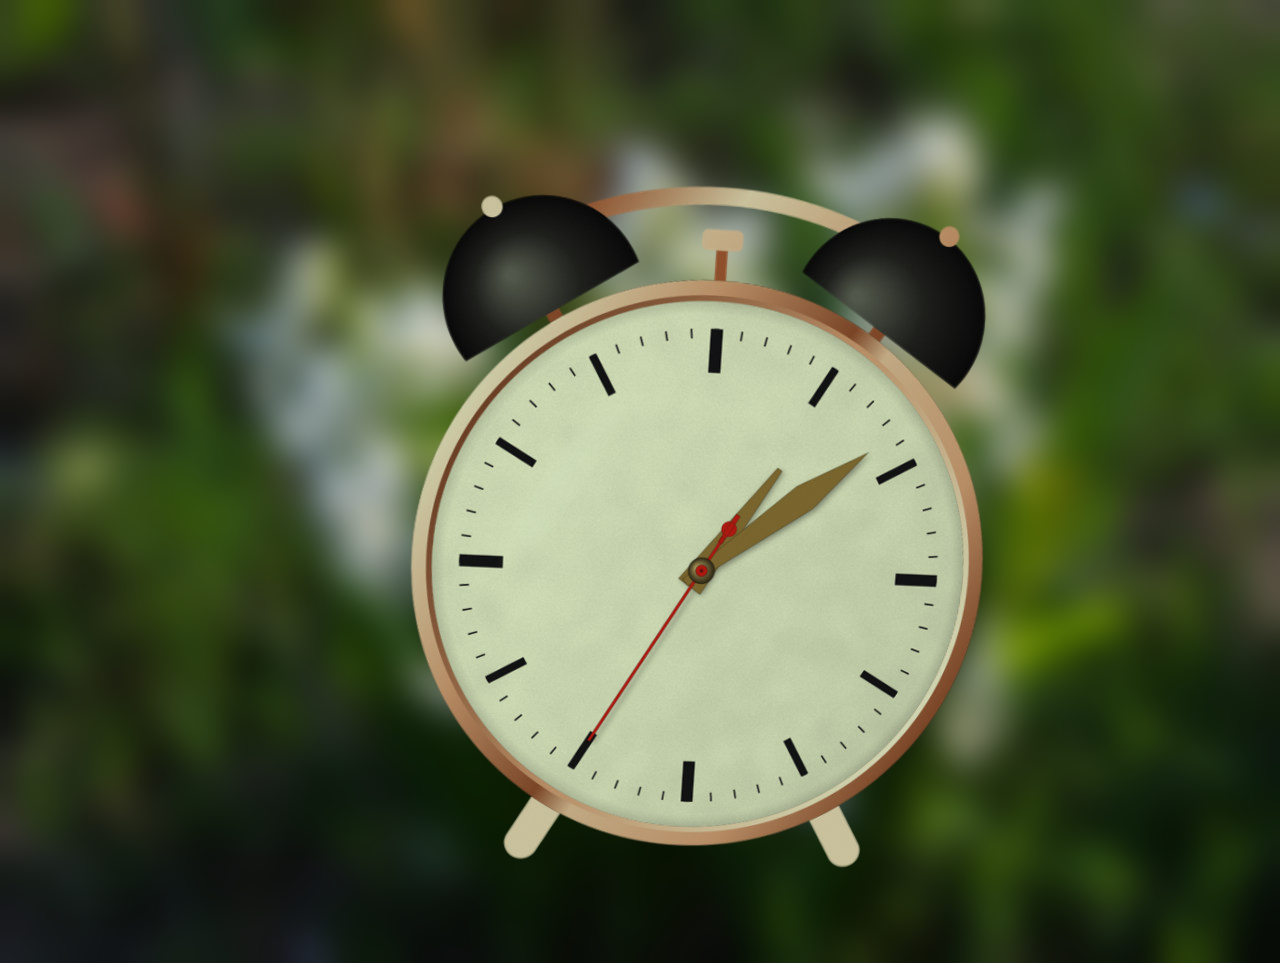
1:08:35
